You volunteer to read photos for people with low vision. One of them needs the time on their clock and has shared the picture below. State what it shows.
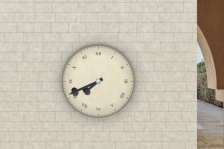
7:41
